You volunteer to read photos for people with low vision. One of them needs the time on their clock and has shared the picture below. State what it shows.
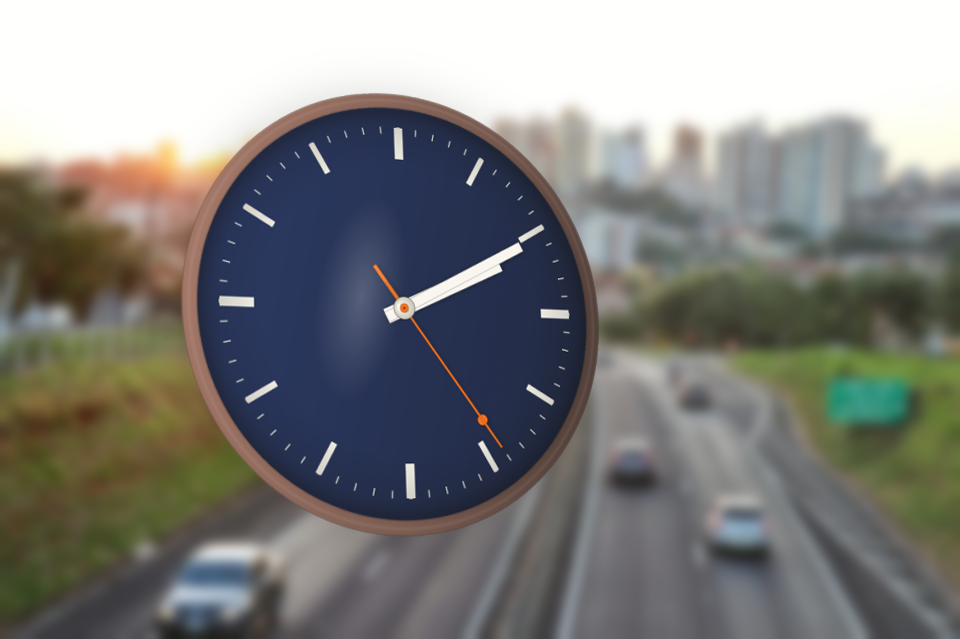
2:10:24
